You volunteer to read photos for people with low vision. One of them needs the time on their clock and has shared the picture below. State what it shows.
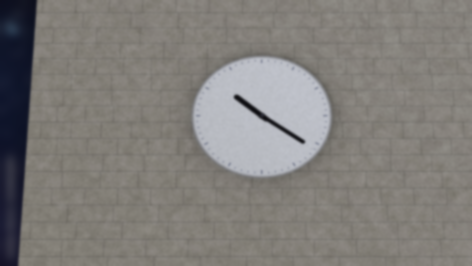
10:21
